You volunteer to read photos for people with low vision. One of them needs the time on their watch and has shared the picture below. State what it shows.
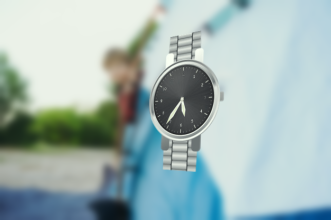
5:36
